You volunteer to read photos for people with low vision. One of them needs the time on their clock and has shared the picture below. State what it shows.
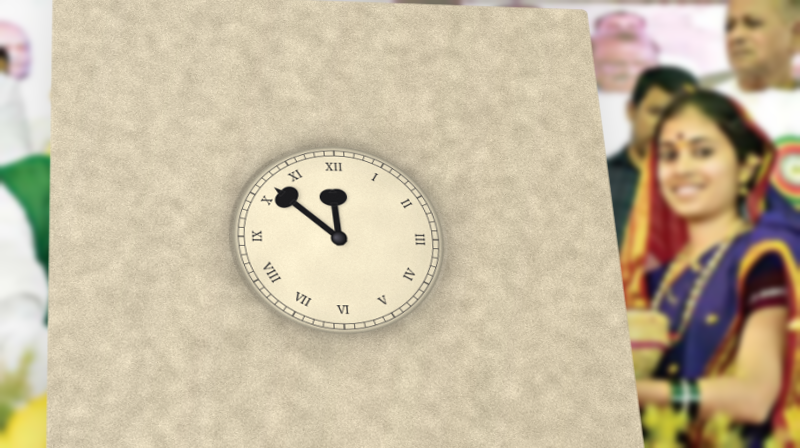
11:52
